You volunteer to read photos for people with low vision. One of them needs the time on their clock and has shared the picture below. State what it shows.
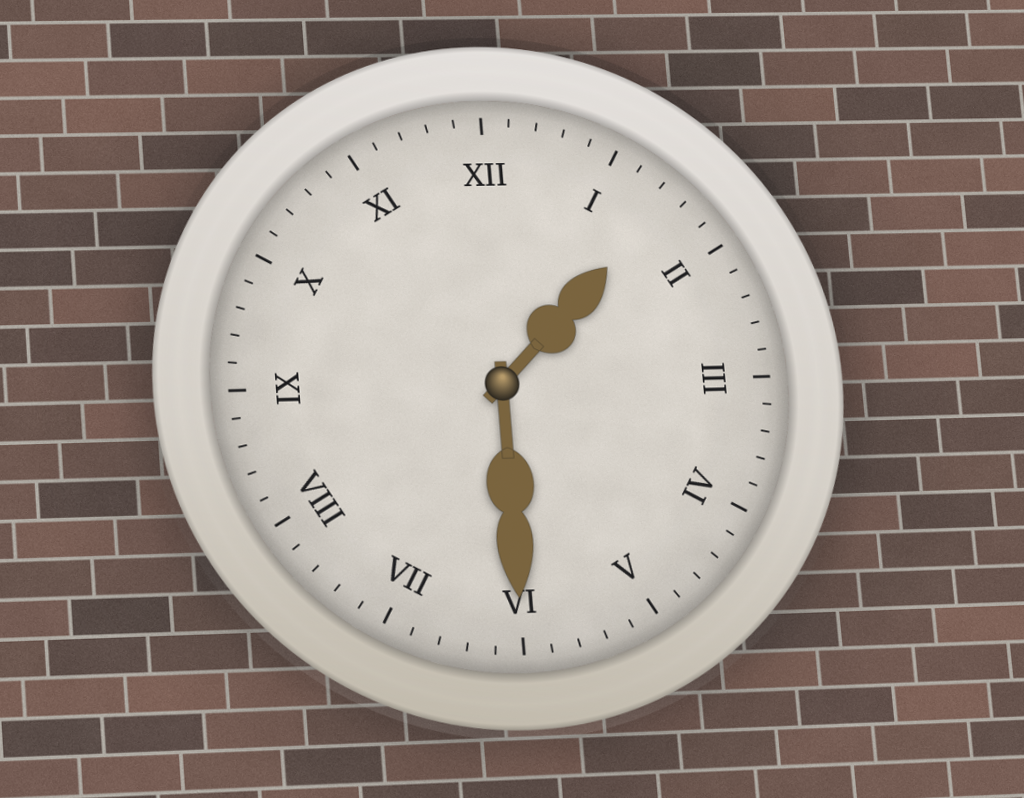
1:30
